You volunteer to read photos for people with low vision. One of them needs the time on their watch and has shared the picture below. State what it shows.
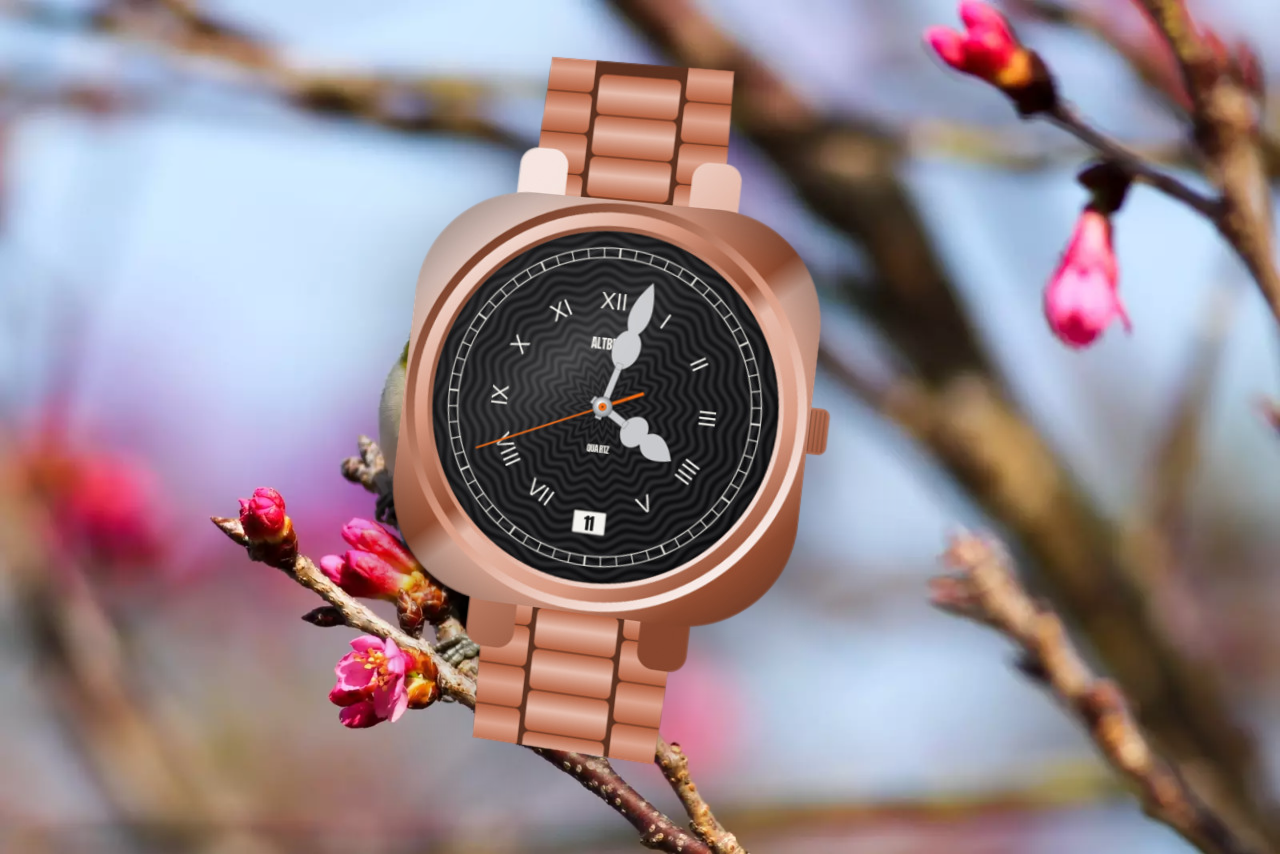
4:02:41
